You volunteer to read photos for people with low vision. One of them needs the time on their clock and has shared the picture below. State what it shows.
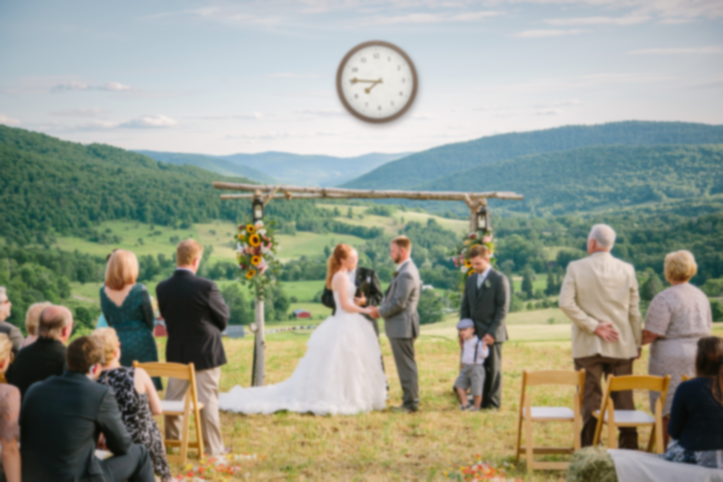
7:46
